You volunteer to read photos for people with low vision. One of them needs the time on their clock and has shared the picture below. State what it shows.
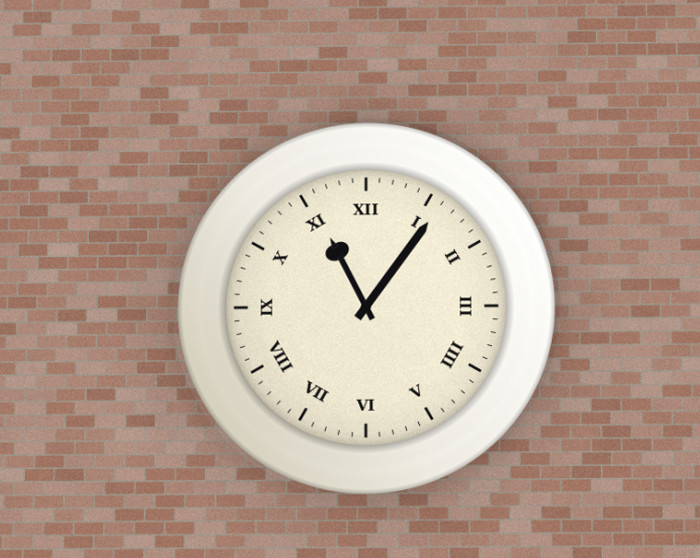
11:06
